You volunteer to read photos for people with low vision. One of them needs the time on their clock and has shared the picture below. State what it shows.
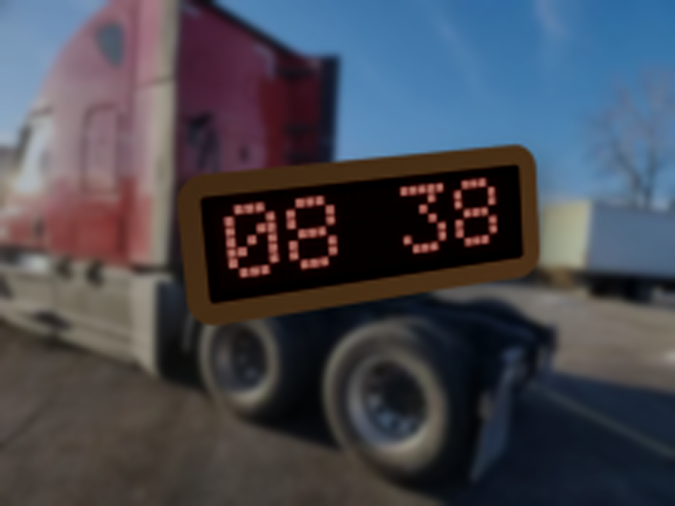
8:38
